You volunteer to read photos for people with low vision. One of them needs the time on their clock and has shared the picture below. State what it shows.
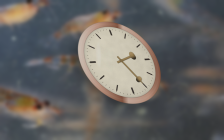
2:25
